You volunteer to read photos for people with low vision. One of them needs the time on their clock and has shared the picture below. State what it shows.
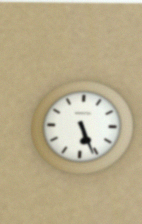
5:26
